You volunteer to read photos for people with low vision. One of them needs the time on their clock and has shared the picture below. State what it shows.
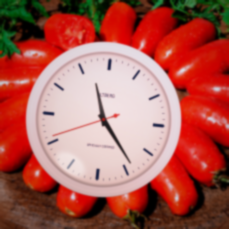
11:23:41
